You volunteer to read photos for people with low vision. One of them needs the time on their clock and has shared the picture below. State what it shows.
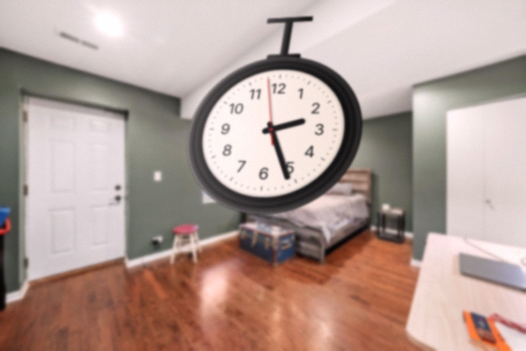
2:25:58
